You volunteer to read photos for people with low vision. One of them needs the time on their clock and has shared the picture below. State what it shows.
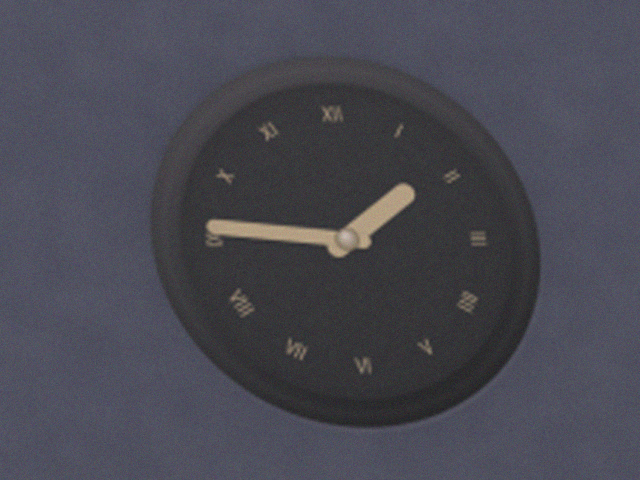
1:46
